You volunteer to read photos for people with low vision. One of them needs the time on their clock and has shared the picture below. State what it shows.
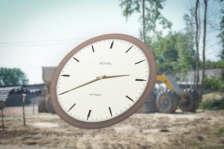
2:40
